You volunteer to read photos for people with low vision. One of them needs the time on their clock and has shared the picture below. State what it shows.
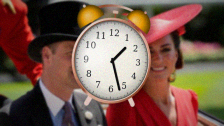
1:27
